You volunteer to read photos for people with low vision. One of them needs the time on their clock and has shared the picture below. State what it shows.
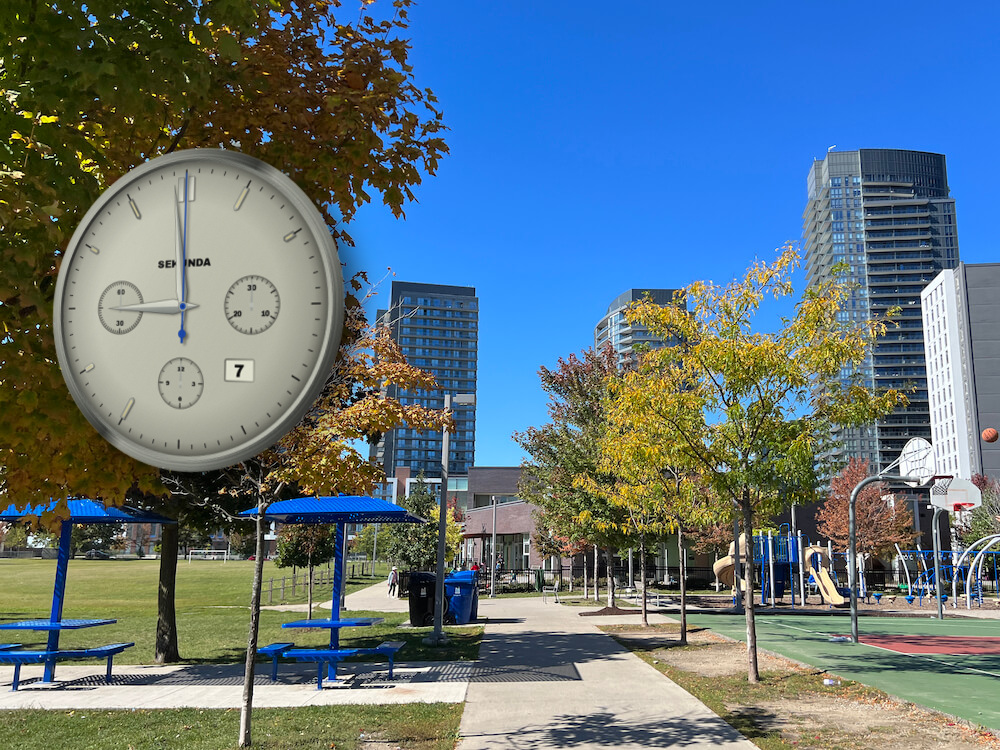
8:59
